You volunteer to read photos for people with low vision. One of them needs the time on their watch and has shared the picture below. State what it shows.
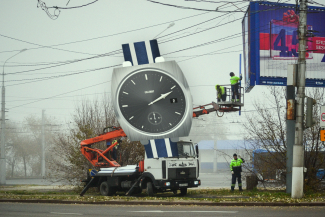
2:11
